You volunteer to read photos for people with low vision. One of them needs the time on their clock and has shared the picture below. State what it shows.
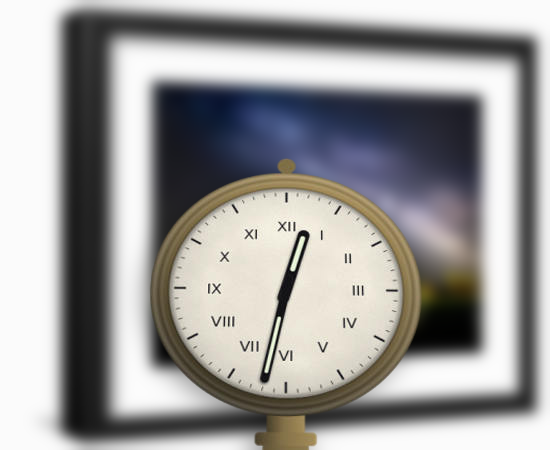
12:32
